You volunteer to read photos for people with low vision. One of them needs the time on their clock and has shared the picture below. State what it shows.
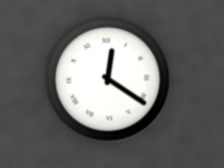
12:21
